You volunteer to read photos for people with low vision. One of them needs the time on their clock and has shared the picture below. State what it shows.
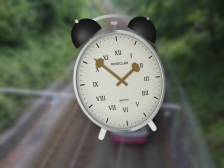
1:52
